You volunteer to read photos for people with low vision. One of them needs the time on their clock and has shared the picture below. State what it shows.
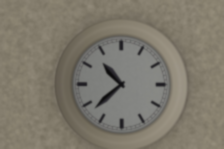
10:38
